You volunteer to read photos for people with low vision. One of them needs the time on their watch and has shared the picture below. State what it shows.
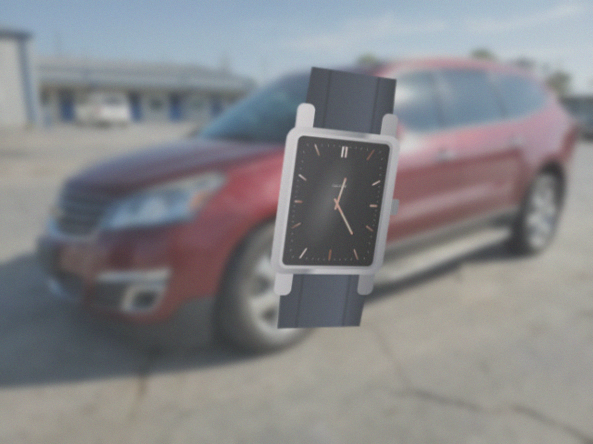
12:24
